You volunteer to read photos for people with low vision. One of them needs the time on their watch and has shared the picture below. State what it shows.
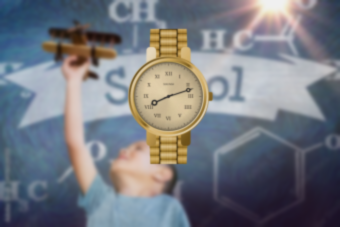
8:12
